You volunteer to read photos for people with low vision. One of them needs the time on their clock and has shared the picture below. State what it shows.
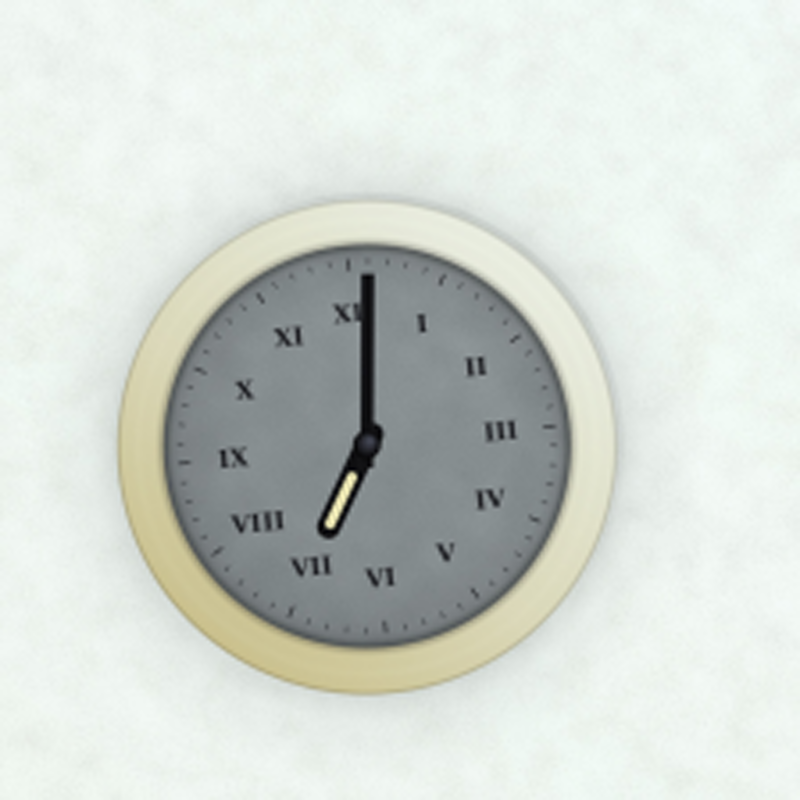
7:01
